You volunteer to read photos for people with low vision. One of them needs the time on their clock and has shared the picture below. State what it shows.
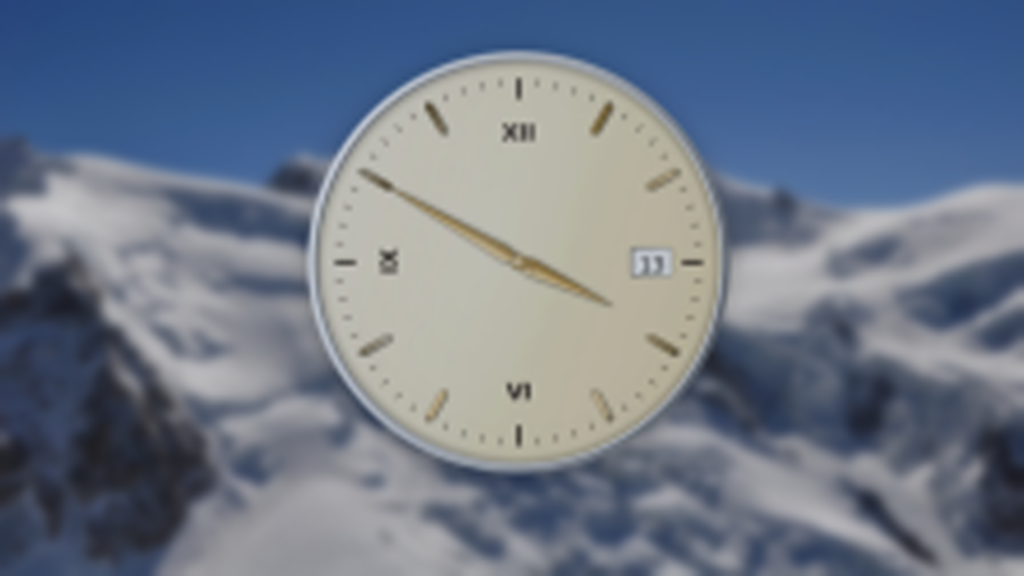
3:50
